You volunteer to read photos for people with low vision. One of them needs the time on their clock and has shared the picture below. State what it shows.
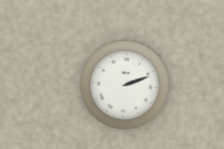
2:11
